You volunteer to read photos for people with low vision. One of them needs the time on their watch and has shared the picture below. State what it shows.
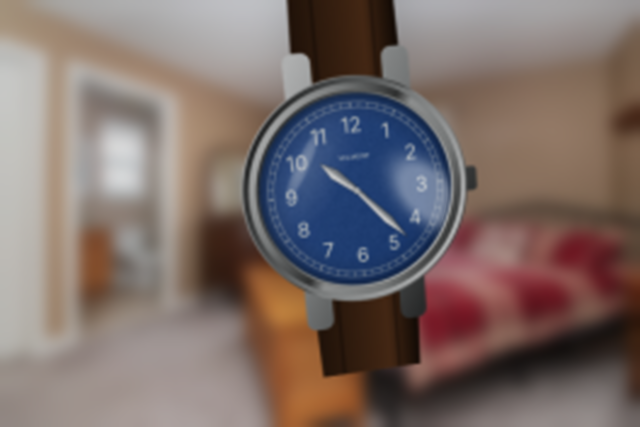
10:23
